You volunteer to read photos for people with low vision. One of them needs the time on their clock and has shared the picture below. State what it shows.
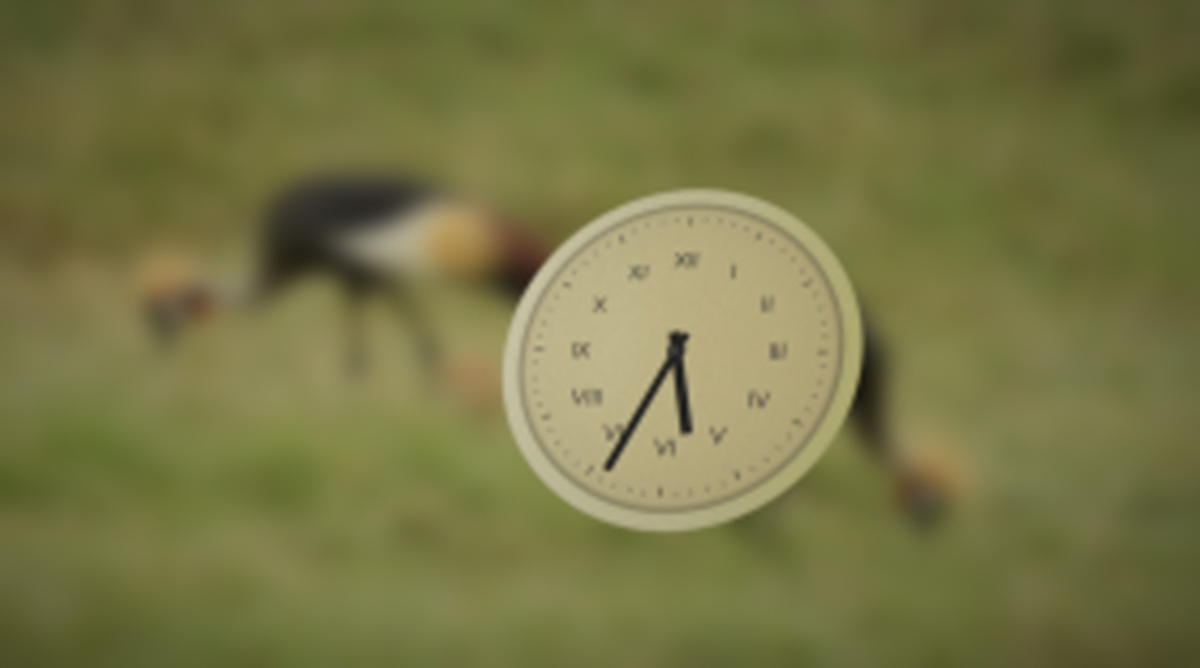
5:34
